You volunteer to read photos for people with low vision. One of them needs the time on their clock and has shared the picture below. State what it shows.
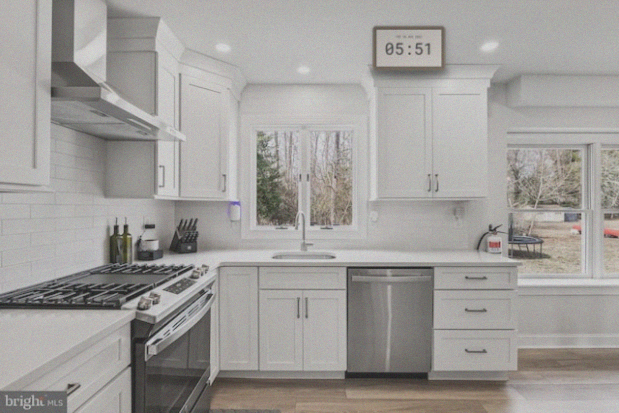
5:51
